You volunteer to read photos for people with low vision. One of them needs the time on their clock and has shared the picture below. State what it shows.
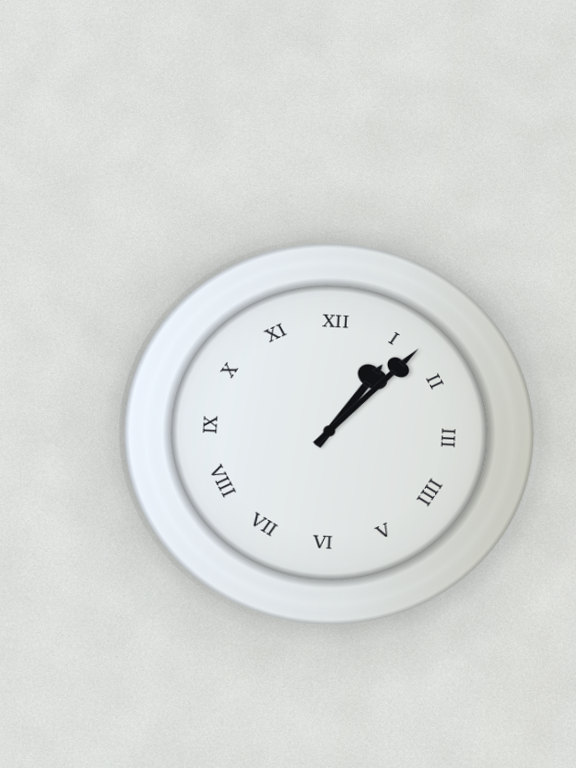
1:07
